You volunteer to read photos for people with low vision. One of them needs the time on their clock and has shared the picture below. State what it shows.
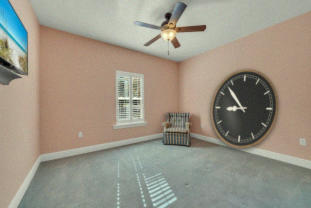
8:53
